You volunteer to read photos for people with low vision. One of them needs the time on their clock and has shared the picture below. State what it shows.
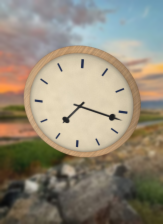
7:17
